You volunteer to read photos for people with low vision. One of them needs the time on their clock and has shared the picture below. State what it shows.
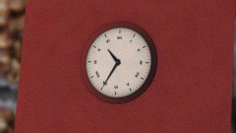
10:35
